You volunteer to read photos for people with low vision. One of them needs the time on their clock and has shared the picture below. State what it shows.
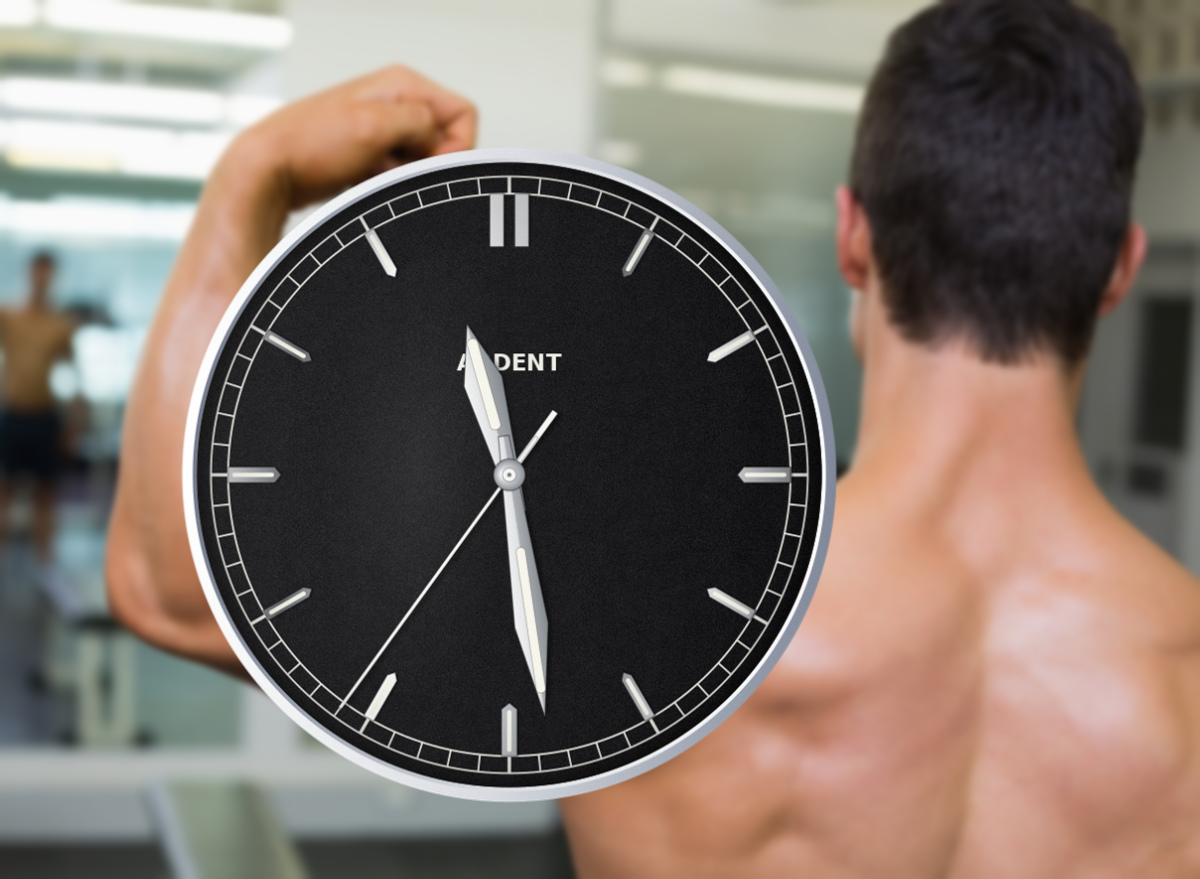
11:28:36
